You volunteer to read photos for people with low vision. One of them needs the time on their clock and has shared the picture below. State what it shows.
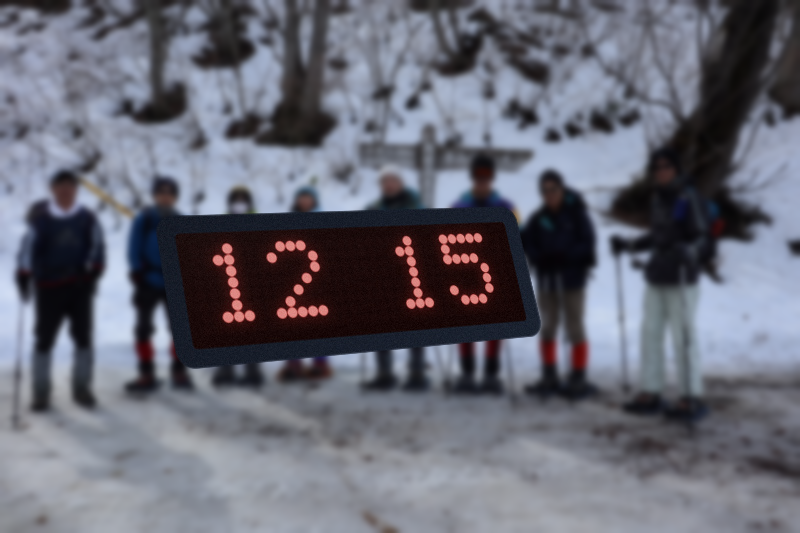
12:15
